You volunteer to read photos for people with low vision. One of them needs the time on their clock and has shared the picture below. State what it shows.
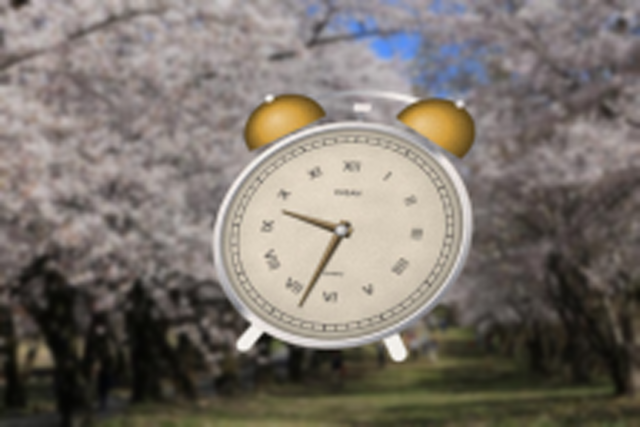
9:33
